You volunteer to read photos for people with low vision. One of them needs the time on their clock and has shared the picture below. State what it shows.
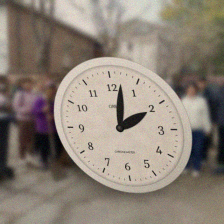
2:02
